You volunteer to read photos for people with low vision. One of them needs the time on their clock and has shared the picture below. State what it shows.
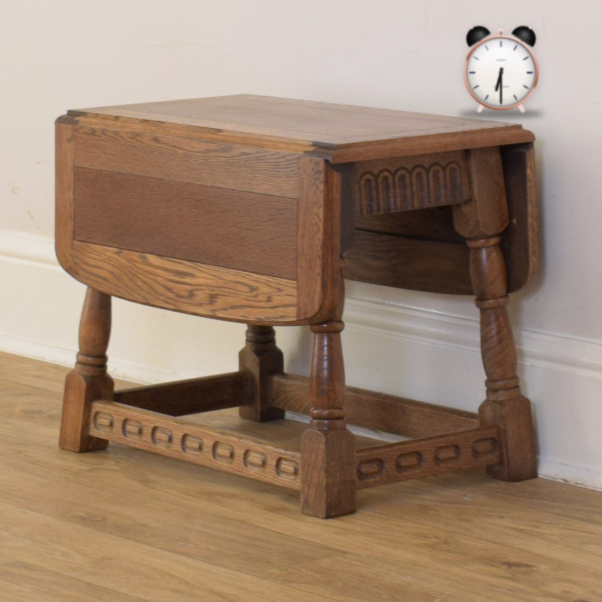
6:30
